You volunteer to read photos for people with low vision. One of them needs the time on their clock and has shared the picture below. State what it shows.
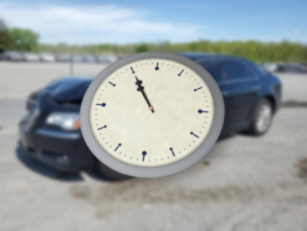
10:55
